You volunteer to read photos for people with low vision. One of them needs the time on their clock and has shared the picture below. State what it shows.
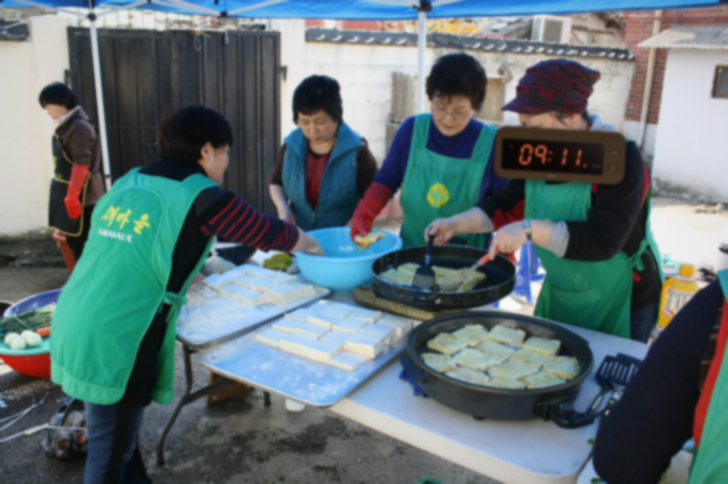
9:11
